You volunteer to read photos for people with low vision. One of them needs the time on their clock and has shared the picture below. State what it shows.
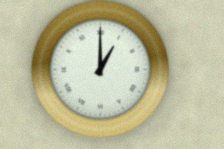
1:00
